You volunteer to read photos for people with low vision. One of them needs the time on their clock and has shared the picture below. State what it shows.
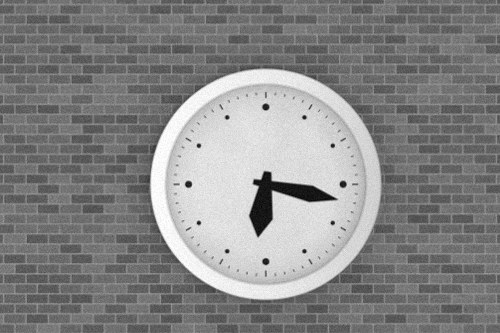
6:17
